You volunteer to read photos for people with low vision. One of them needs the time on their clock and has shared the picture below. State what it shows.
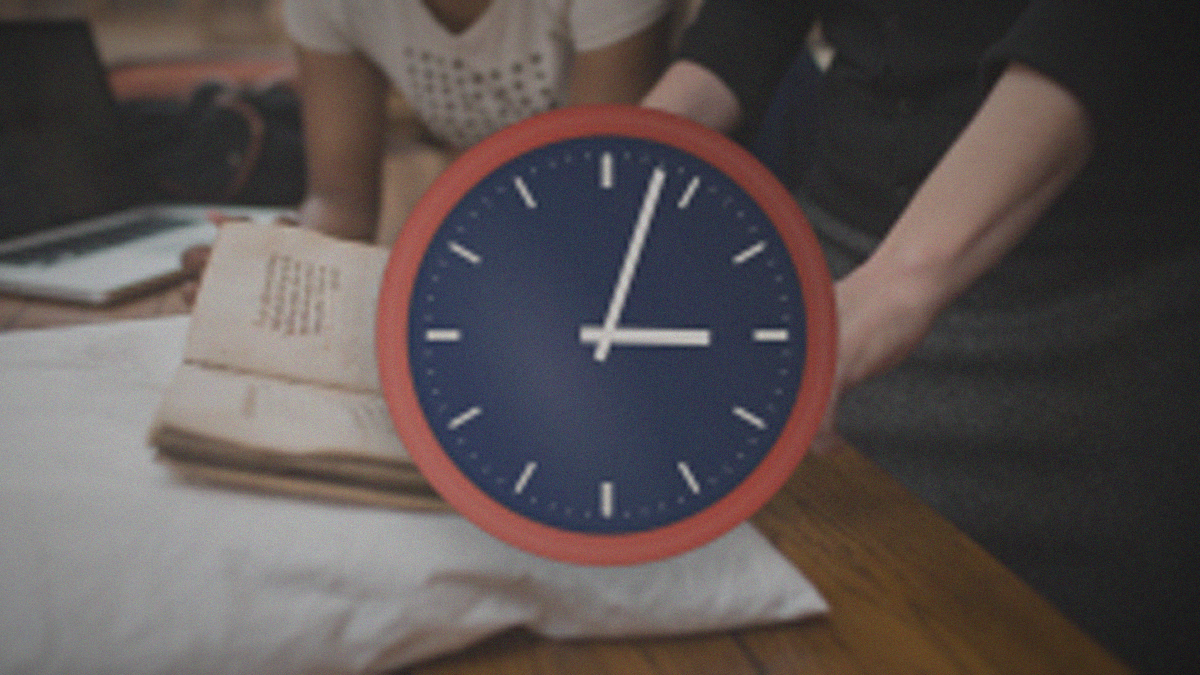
3:03
